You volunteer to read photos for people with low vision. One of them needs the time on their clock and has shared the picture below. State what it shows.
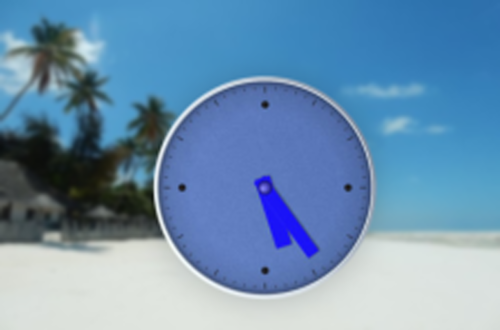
5:24
